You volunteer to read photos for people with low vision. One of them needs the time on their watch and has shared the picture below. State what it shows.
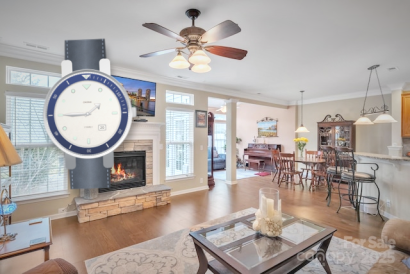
1:45
